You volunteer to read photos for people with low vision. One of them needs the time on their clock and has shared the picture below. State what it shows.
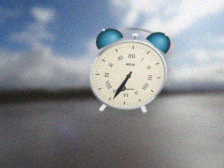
6:34
